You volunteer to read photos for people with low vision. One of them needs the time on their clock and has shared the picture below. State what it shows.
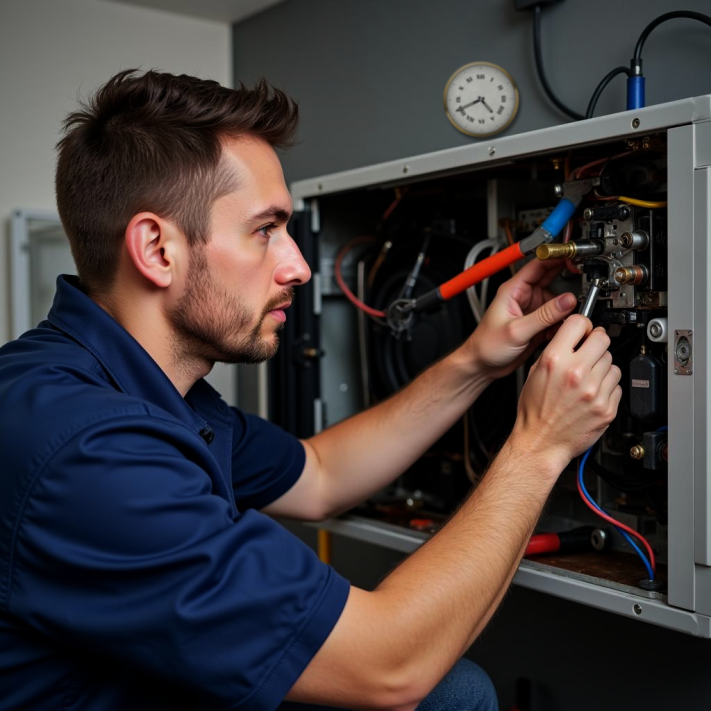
4:41
